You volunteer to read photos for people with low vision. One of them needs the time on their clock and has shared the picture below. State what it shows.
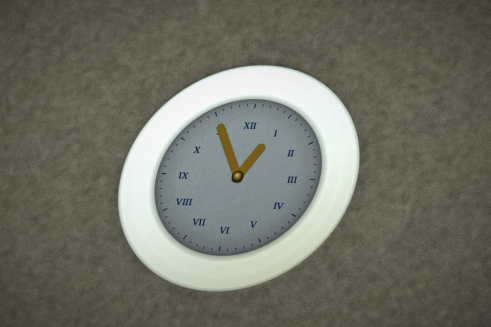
12:55
